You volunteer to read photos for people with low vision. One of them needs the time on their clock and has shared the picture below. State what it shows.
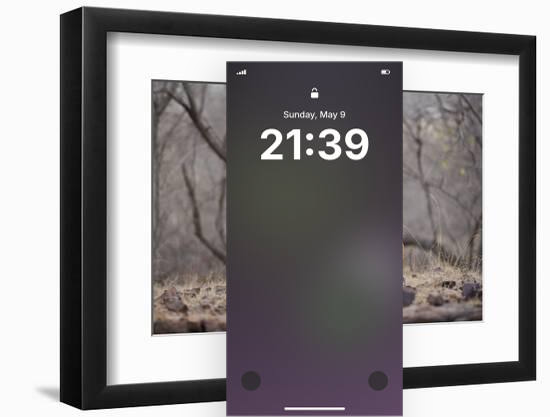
21:39
